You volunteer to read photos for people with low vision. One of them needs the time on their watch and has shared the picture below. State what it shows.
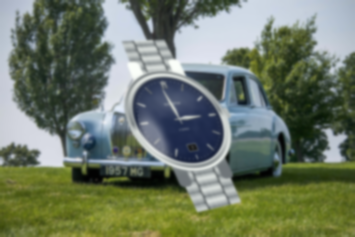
2:59
